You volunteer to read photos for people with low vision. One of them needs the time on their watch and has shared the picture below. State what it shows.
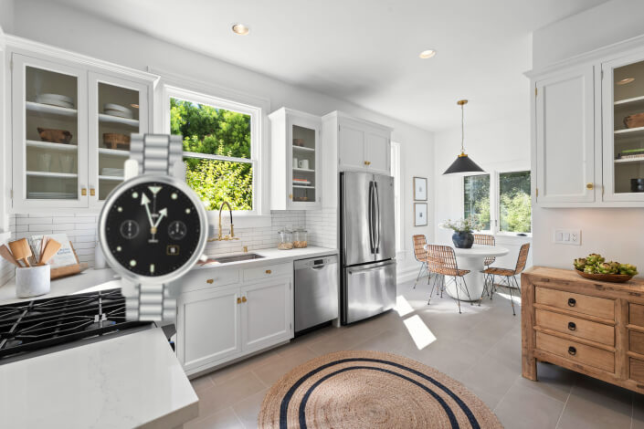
12:57
